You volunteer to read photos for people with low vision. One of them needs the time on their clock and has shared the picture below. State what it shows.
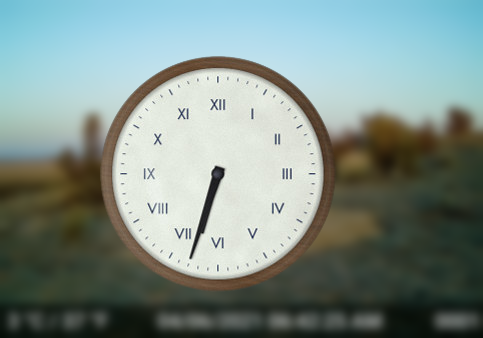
6:33
